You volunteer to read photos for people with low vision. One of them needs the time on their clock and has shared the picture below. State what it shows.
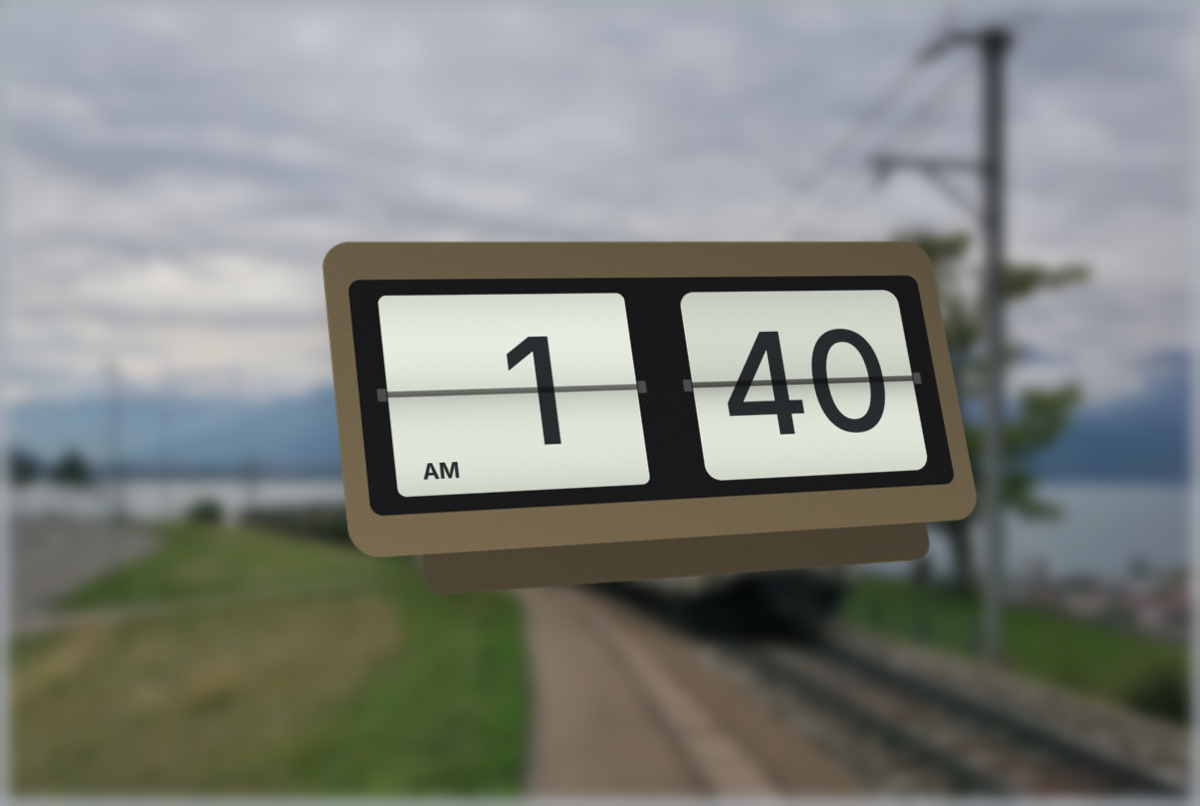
1:40
